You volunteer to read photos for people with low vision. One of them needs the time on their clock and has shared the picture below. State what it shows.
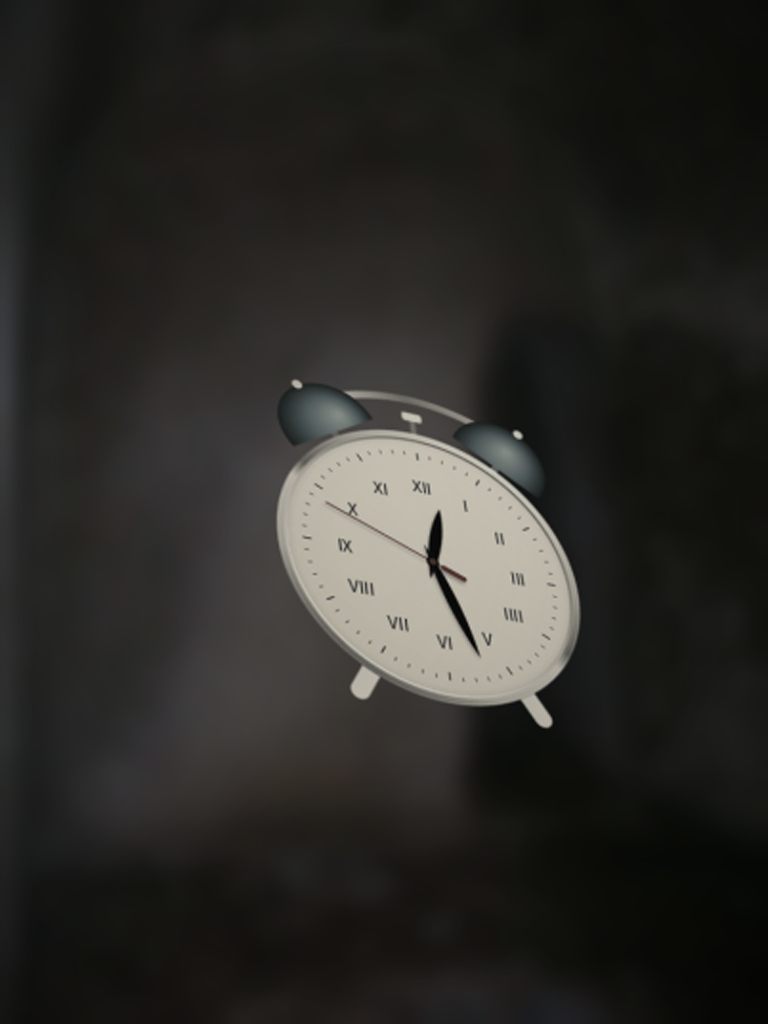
12:26:49
